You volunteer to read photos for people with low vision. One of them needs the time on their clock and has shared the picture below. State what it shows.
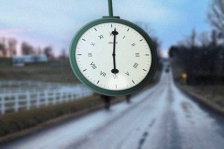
6:01
